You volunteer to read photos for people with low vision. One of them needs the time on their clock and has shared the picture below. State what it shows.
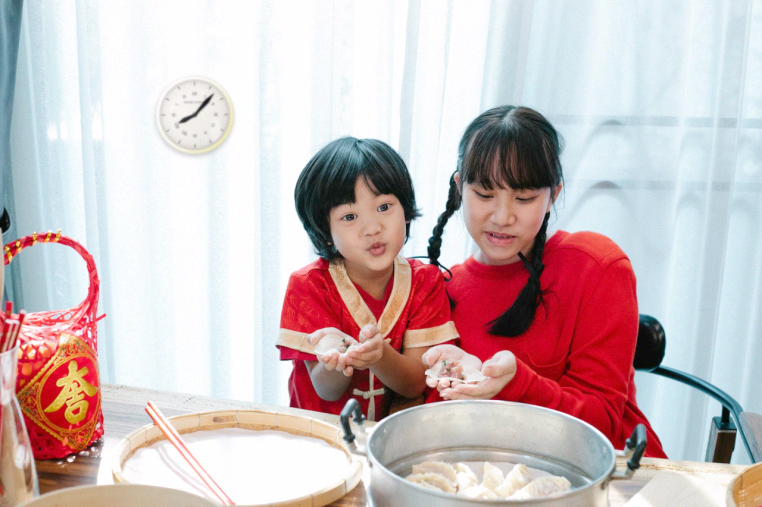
8:07
